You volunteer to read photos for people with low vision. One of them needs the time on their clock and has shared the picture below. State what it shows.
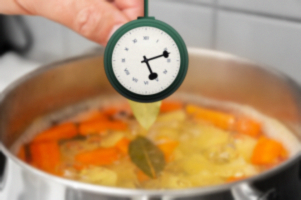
5:12
